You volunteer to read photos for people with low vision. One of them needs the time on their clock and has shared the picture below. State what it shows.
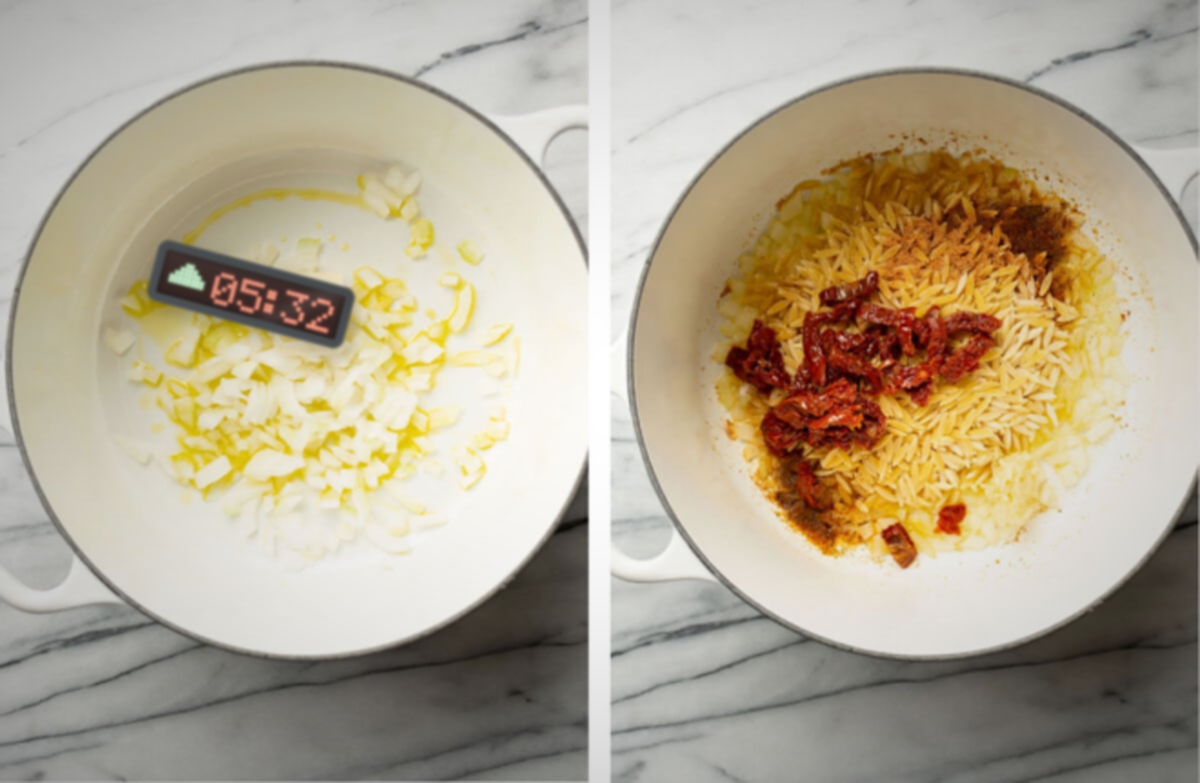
5:32
